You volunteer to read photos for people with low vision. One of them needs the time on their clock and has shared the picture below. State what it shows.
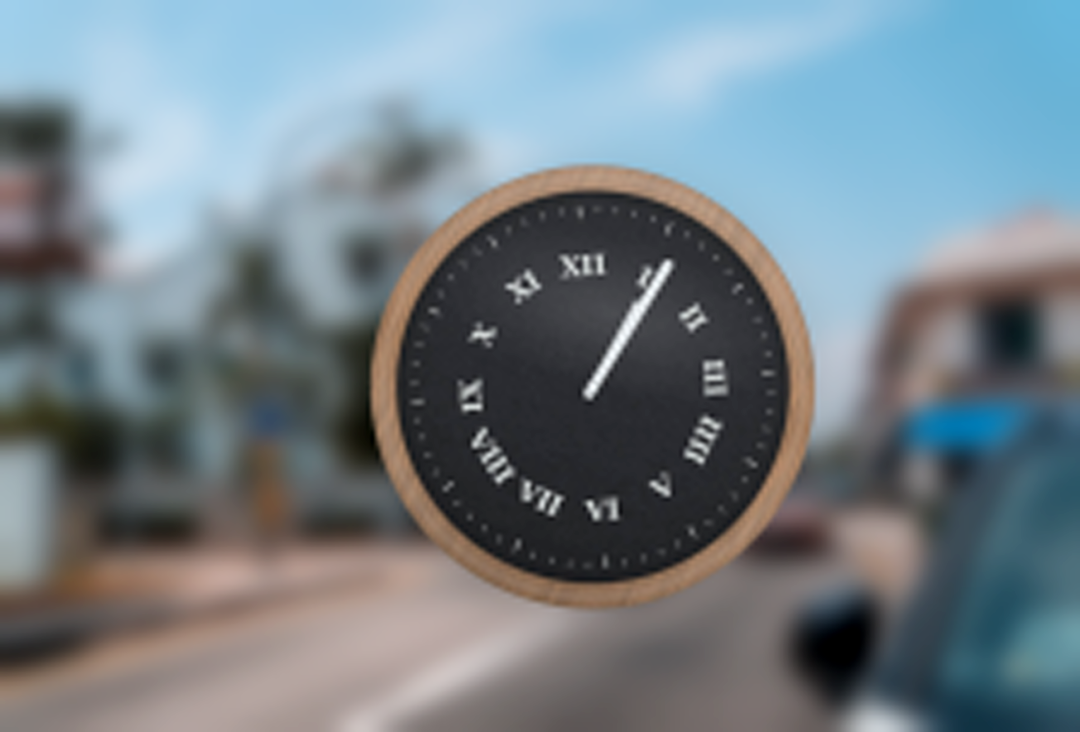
1:06
